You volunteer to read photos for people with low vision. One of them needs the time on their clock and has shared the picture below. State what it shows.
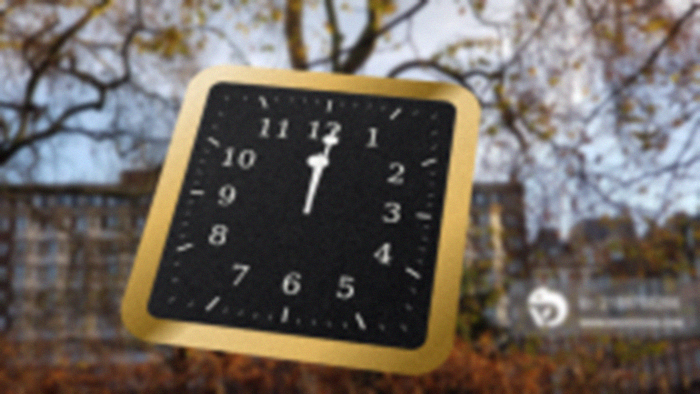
12:01
